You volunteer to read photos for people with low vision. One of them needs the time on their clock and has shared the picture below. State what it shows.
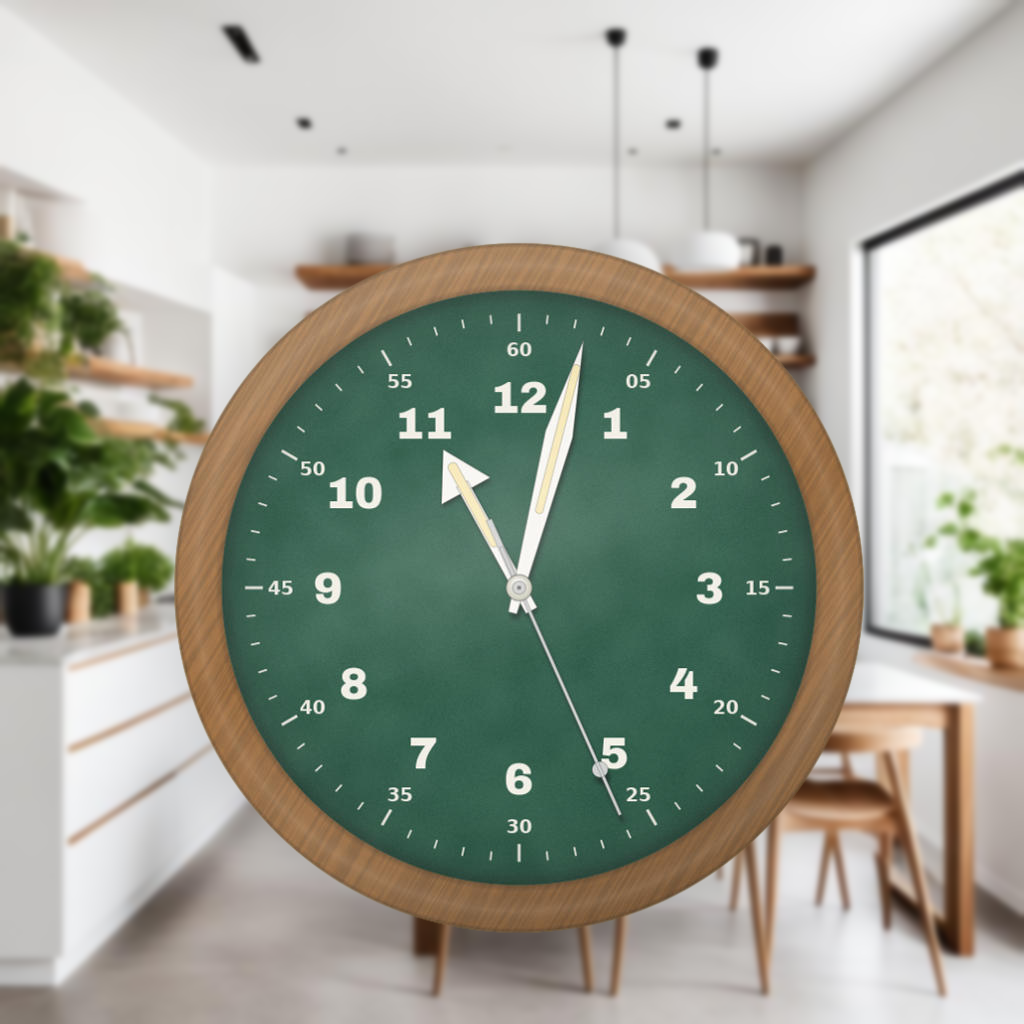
11:02:26
